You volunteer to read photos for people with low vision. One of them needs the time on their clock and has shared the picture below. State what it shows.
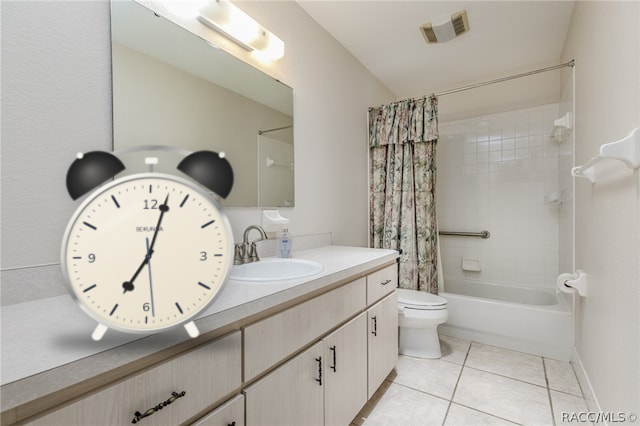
7:02:29
